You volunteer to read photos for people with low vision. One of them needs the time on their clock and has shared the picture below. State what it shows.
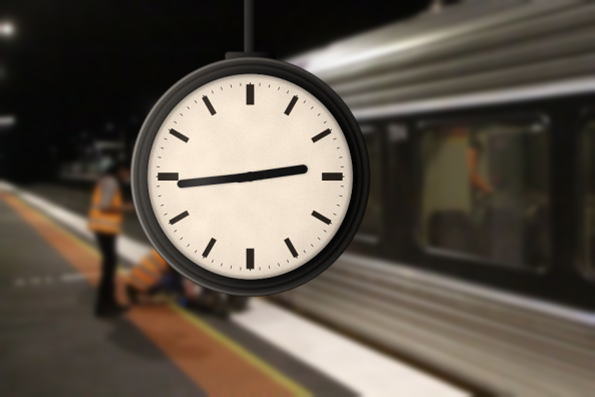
2:44
